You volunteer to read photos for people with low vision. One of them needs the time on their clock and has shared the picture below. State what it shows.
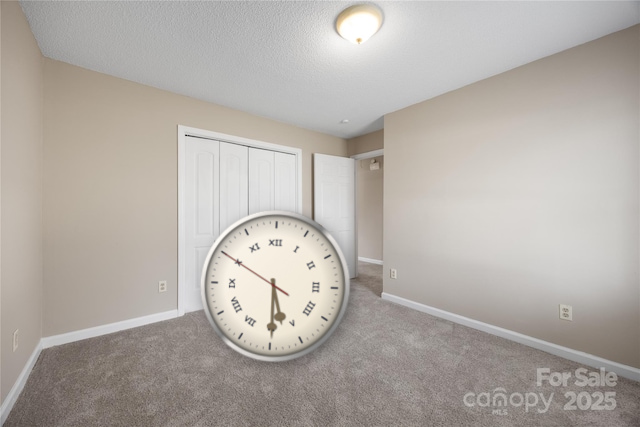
5:29:50
